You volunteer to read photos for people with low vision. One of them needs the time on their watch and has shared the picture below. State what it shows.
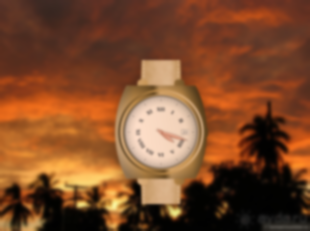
4:18
